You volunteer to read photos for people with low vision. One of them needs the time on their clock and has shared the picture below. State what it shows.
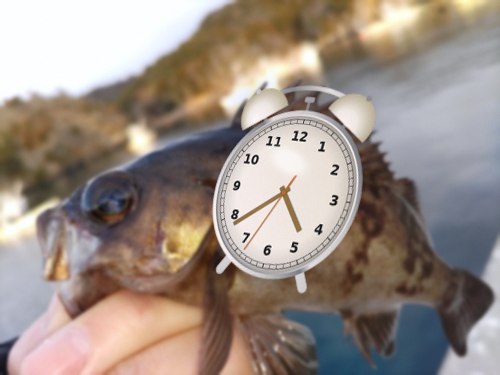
4:38:34
